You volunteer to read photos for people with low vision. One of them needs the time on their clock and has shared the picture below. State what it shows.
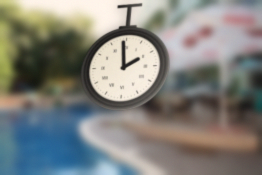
1:59
